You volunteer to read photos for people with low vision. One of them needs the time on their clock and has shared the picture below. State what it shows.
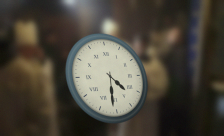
4:31
